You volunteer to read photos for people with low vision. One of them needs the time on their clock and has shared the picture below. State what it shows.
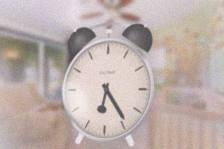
6:24
